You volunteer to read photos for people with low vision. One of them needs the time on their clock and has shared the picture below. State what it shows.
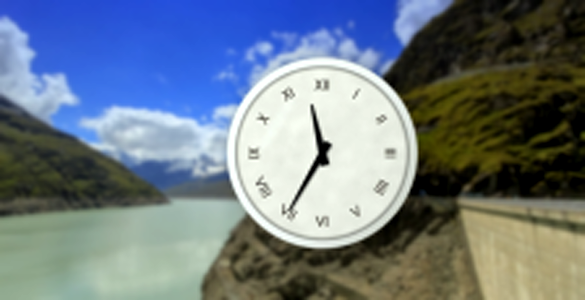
11:35
